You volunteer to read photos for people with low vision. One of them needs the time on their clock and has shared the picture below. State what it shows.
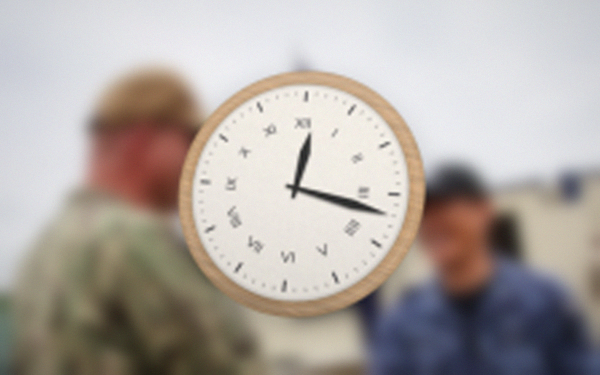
12:17
